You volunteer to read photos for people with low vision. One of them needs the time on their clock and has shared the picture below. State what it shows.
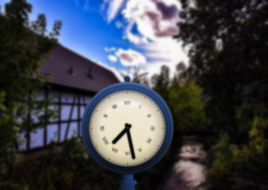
7:28
